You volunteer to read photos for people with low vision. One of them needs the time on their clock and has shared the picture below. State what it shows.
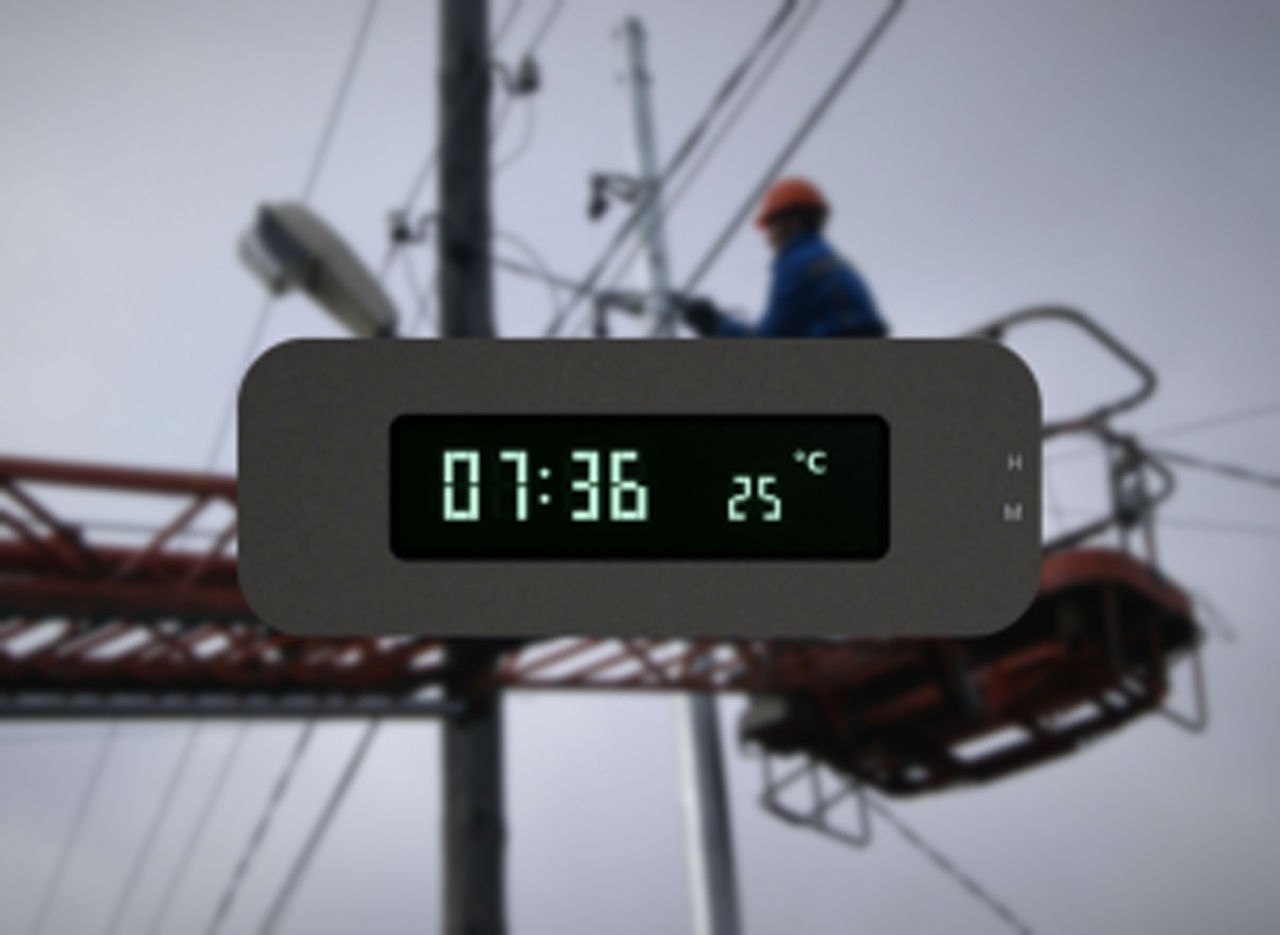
7:36
